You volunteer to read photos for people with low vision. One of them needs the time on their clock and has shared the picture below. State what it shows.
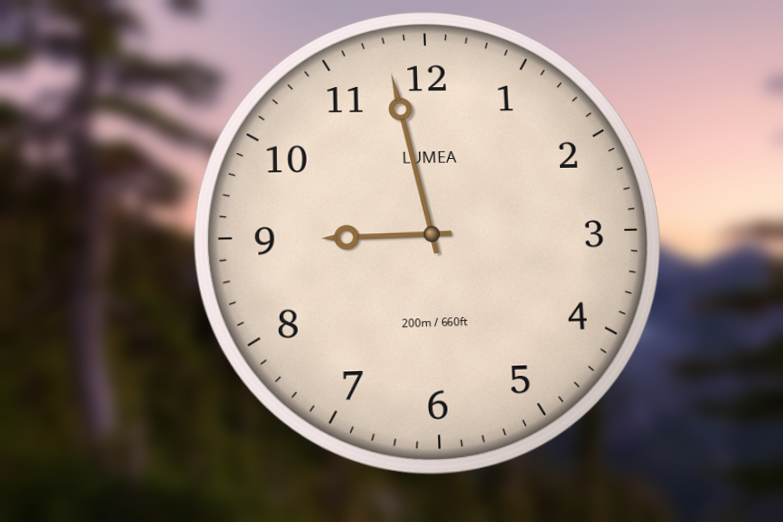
8:58
